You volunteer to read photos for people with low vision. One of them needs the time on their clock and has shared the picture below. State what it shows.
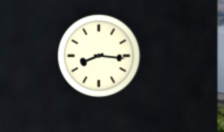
8:16
